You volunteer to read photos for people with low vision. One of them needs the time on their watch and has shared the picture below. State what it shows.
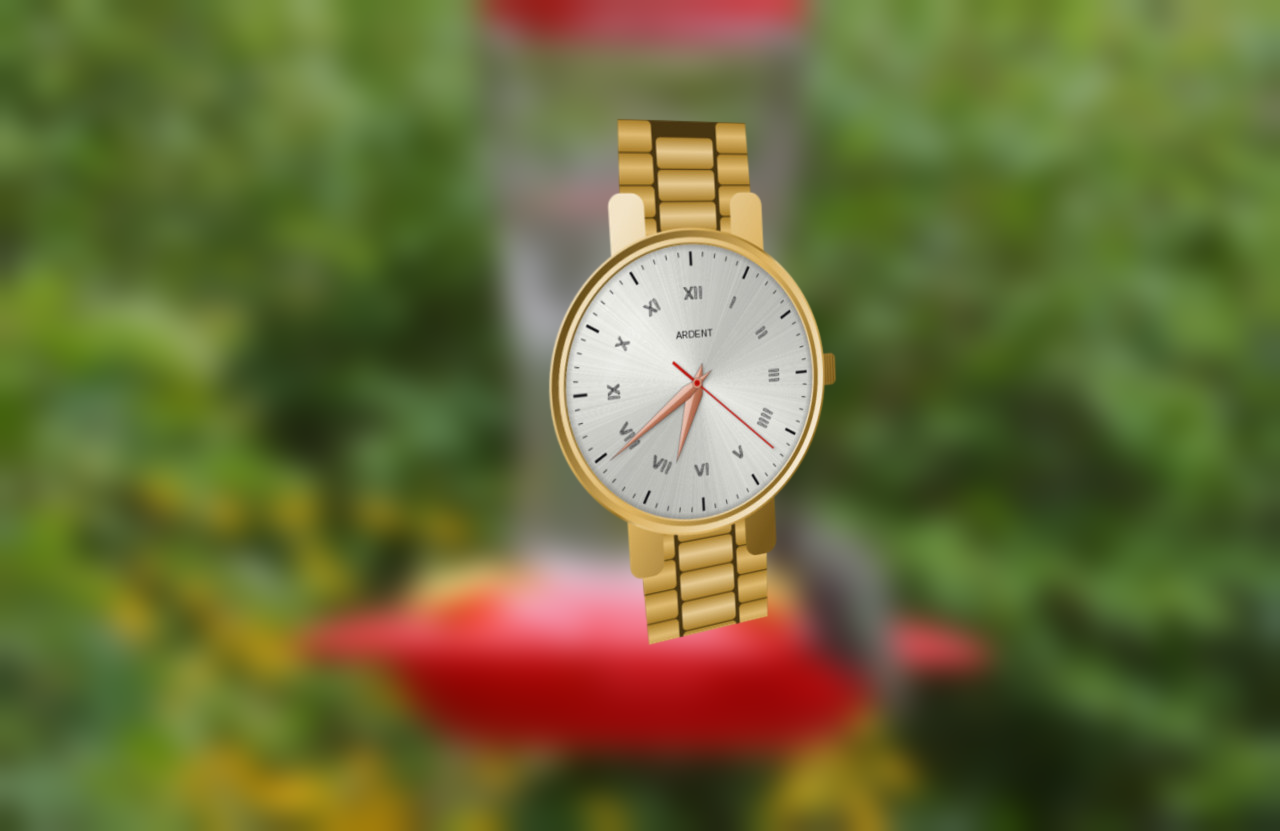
6:39:22
